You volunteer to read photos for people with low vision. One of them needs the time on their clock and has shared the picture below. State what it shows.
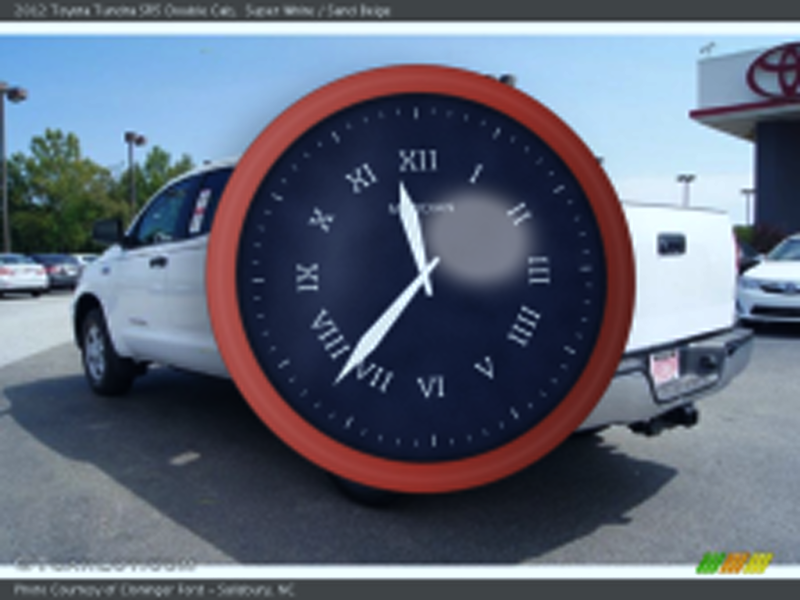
11:37
